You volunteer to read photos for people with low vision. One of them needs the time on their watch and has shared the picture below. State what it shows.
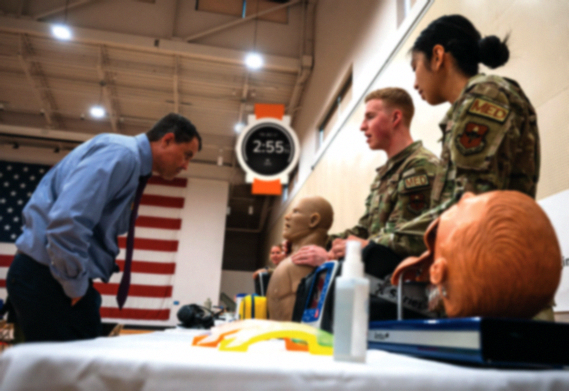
2:55
